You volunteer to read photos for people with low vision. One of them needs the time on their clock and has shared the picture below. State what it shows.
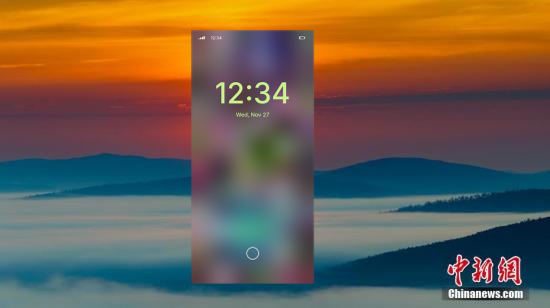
12:34
